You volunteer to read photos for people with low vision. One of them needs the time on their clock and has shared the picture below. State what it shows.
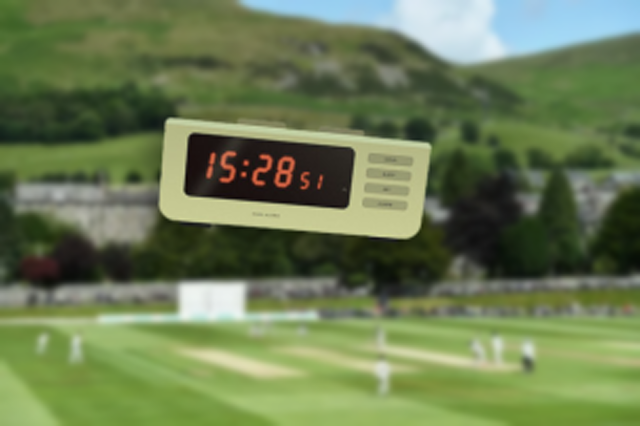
15:28:51
